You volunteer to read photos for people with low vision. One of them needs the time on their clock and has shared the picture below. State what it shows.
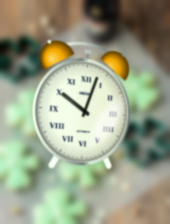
10:03
